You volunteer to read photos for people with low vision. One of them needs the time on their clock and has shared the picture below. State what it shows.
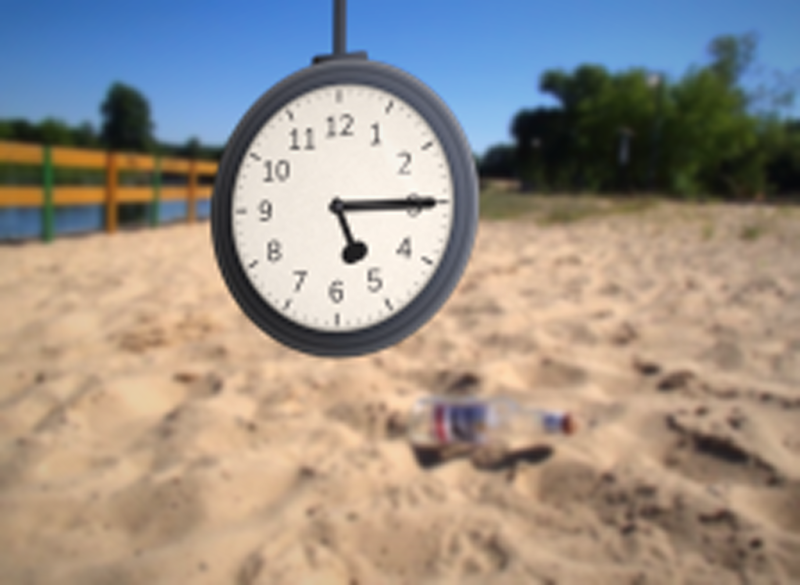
5:15
